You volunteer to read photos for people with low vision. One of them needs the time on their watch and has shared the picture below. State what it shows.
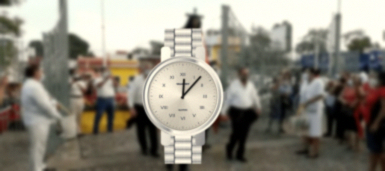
12:07
